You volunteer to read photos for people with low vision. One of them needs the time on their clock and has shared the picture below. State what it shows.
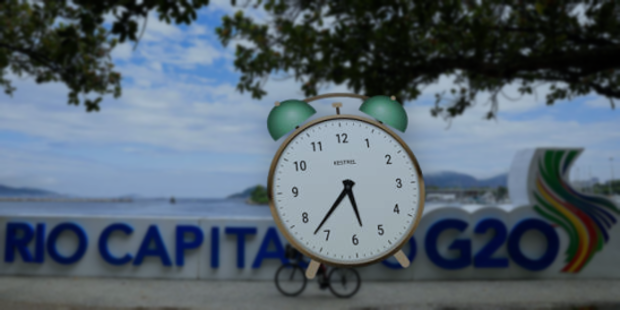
5:37
